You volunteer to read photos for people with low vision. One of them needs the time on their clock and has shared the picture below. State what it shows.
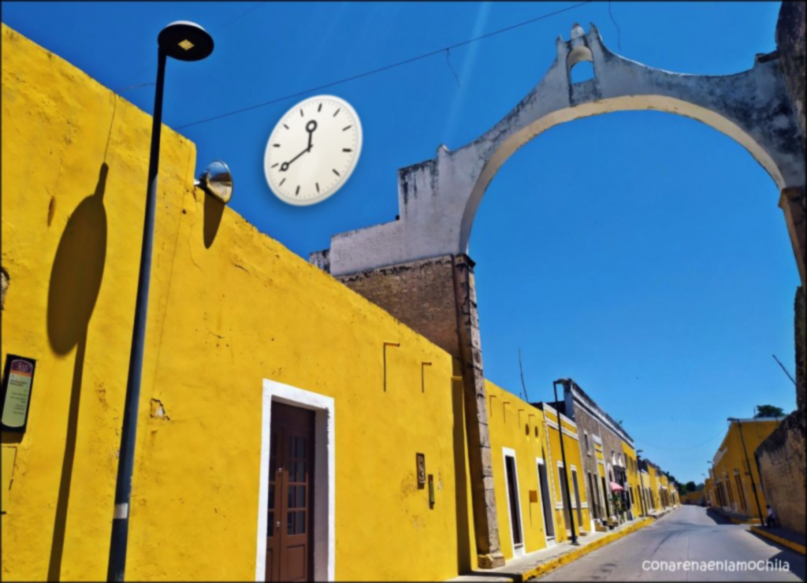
11:38
